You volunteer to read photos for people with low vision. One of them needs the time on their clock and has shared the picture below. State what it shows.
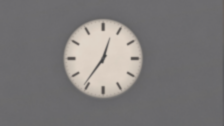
12:36
